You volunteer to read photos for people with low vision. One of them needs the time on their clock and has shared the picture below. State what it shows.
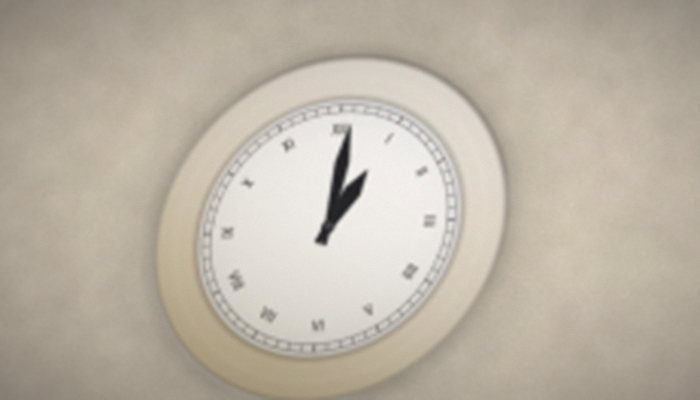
1:01
